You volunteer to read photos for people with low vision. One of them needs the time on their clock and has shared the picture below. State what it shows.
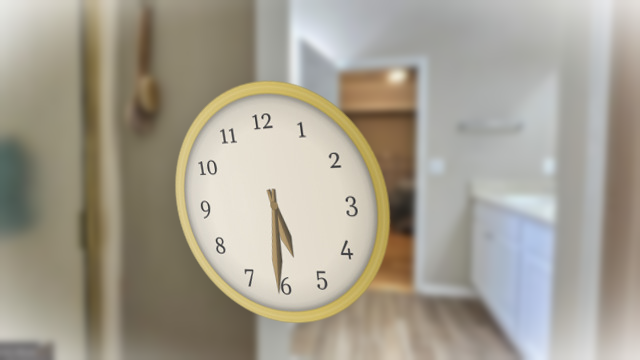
5:31
